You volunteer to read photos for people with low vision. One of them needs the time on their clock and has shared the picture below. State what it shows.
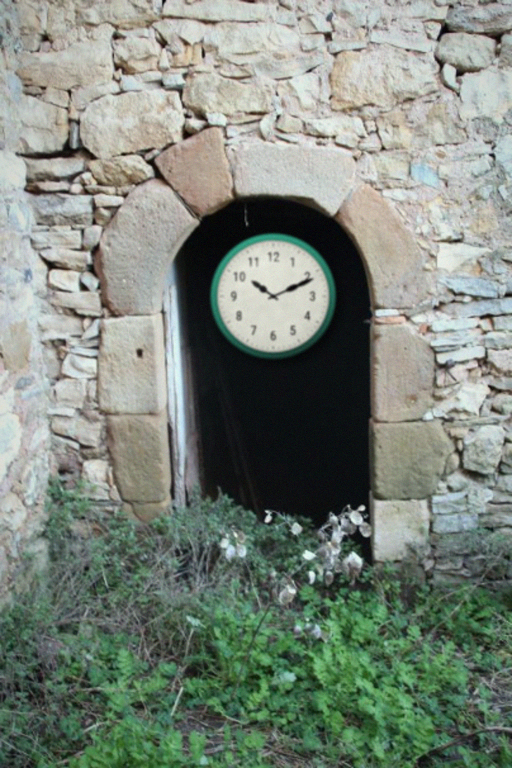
10:11
